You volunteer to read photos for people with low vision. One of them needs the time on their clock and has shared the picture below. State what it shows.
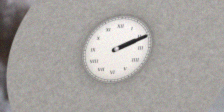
2:11
